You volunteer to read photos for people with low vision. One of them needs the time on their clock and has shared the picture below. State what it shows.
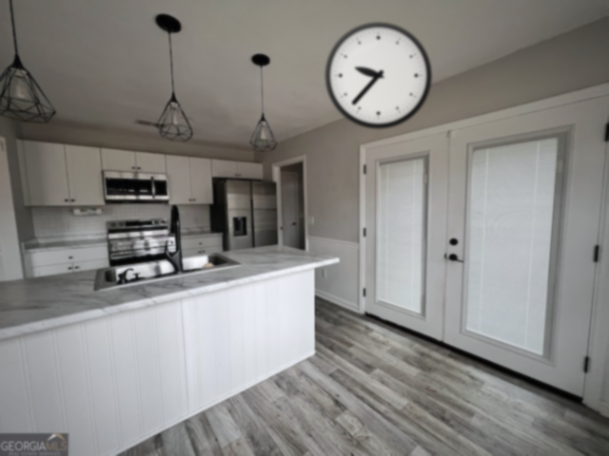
9:37
